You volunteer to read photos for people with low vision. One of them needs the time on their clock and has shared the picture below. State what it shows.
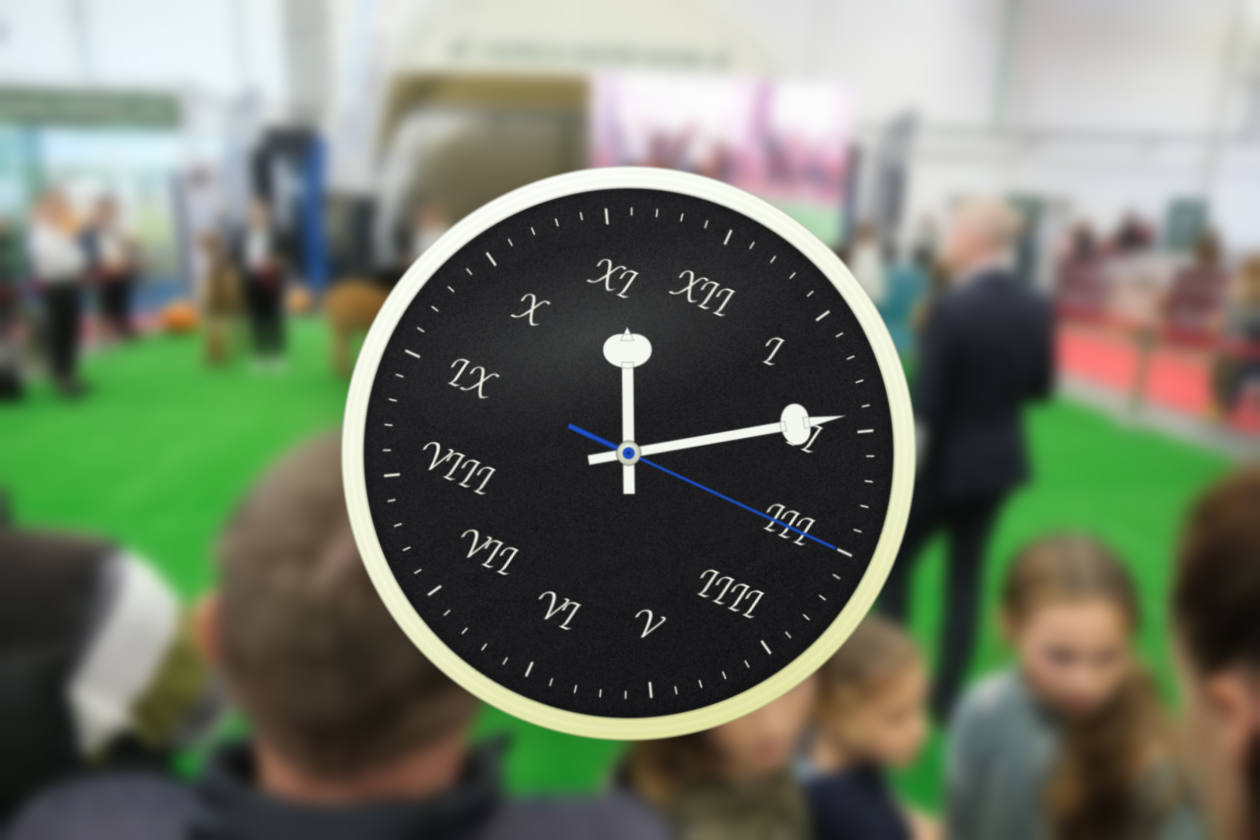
11:09:15
